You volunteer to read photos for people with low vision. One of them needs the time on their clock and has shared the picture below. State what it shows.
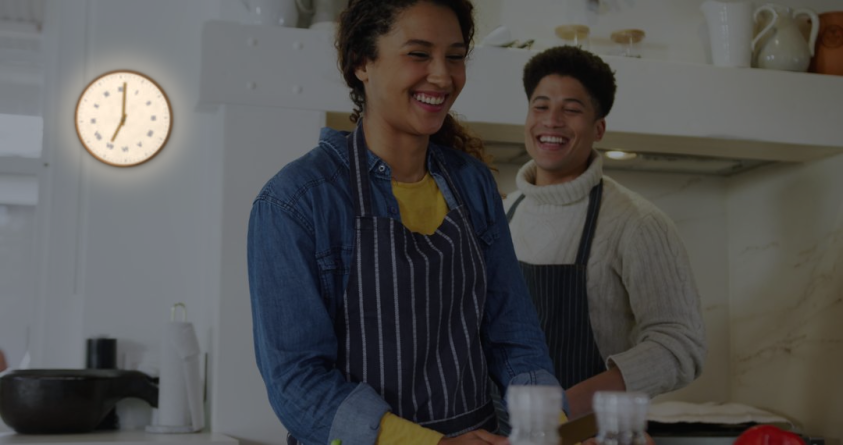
7:01
